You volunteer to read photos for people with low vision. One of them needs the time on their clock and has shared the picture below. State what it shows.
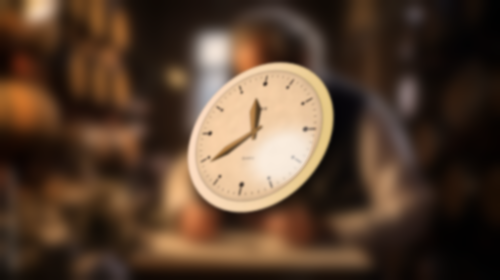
11:39
